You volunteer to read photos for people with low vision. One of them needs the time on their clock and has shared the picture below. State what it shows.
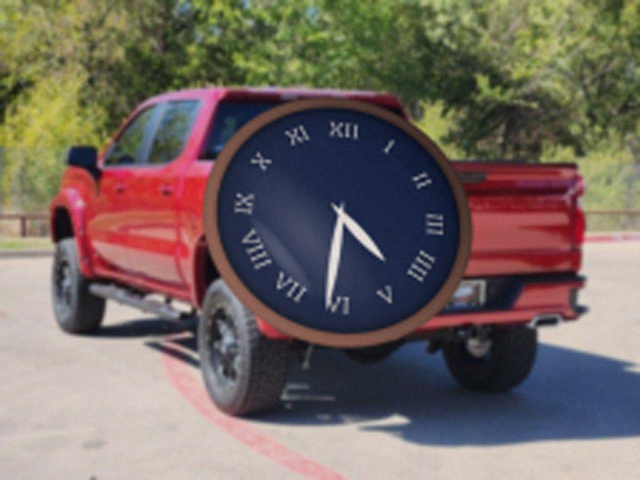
4:31
